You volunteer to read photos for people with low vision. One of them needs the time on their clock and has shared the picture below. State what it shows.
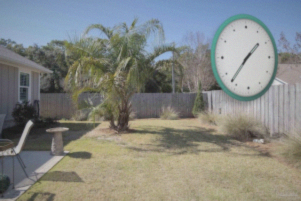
1:37
